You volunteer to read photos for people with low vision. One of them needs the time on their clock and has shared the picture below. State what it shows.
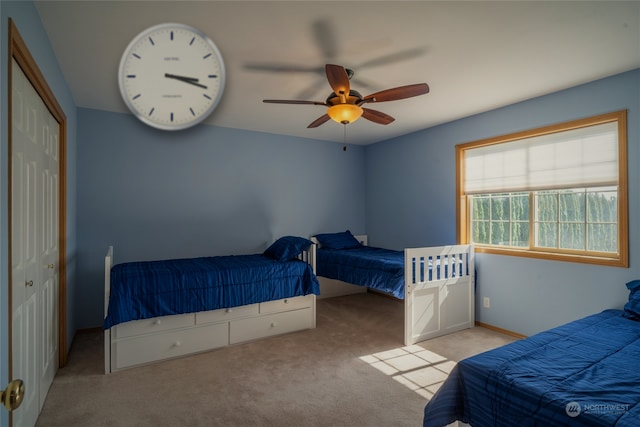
3:18
